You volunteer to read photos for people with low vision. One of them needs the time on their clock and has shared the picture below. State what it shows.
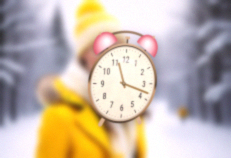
11:18
